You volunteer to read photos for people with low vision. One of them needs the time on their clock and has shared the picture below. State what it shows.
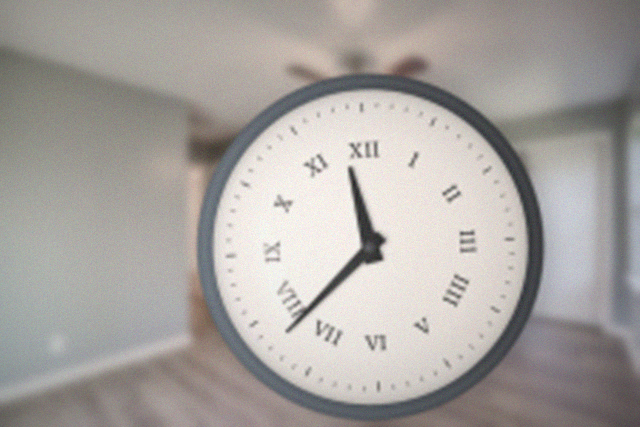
11:38
